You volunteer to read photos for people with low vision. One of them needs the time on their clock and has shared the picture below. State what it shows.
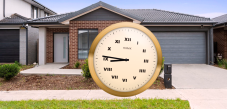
8:46
